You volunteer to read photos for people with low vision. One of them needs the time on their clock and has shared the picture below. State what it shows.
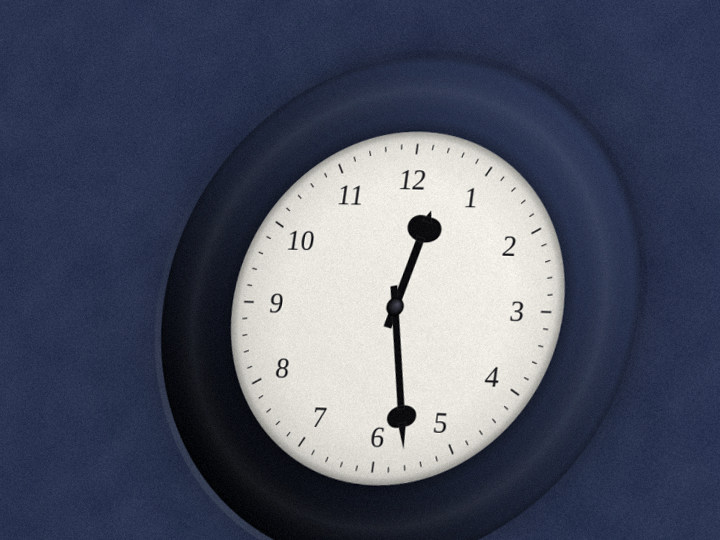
12:28
